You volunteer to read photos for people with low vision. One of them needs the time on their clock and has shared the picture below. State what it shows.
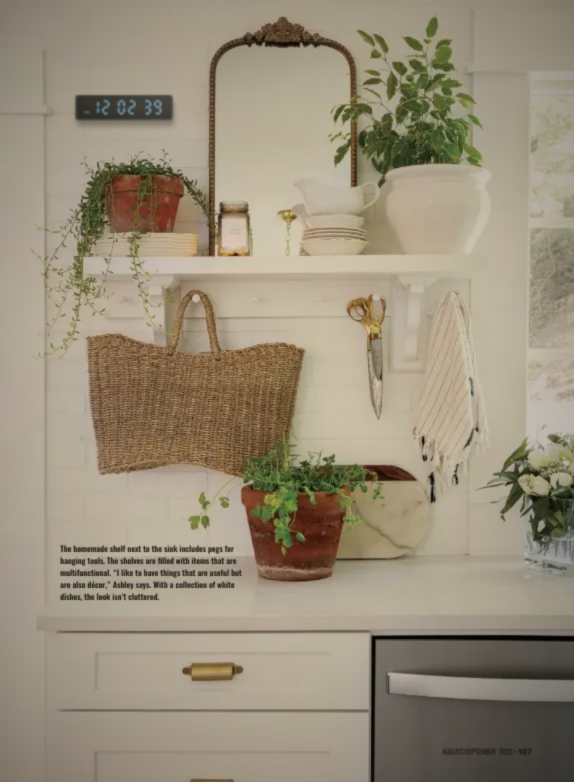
12:02:39
